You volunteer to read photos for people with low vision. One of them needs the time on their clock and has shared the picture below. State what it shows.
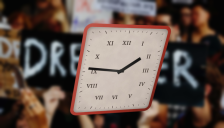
1:46
